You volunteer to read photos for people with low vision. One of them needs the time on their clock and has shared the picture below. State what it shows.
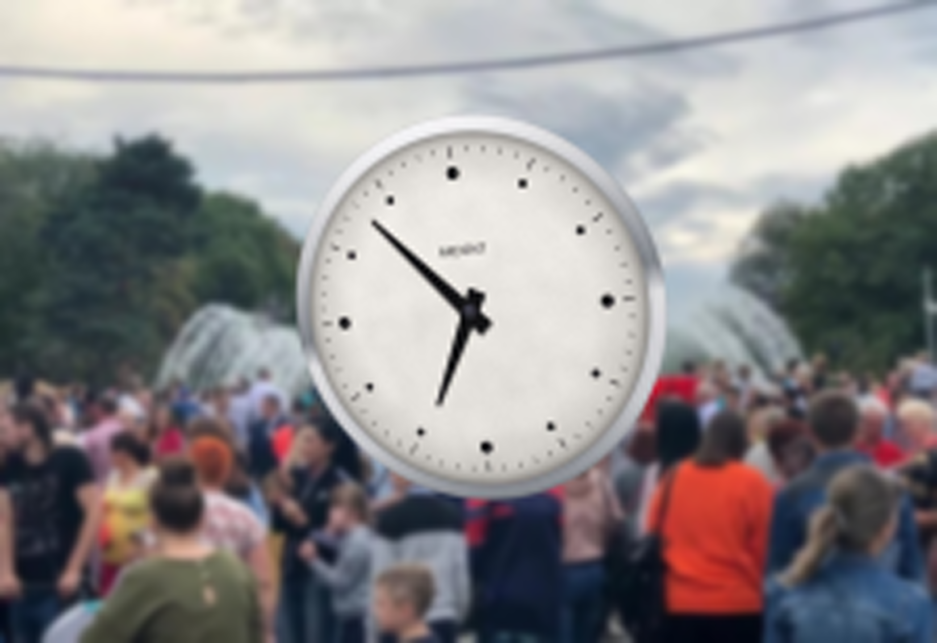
6:53
